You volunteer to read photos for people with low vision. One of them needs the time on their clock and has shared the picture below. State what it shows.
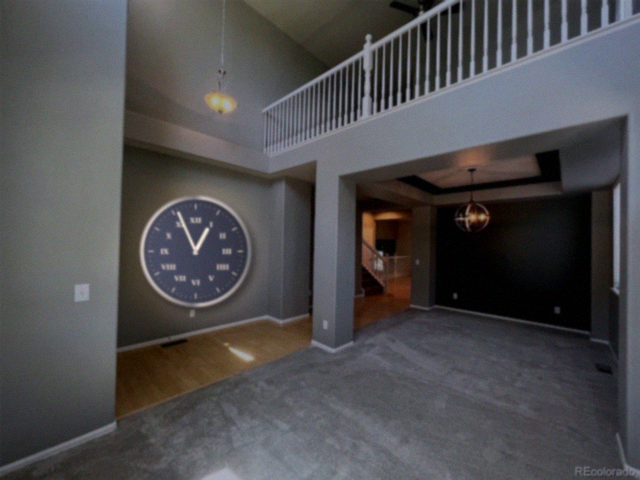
12:56
